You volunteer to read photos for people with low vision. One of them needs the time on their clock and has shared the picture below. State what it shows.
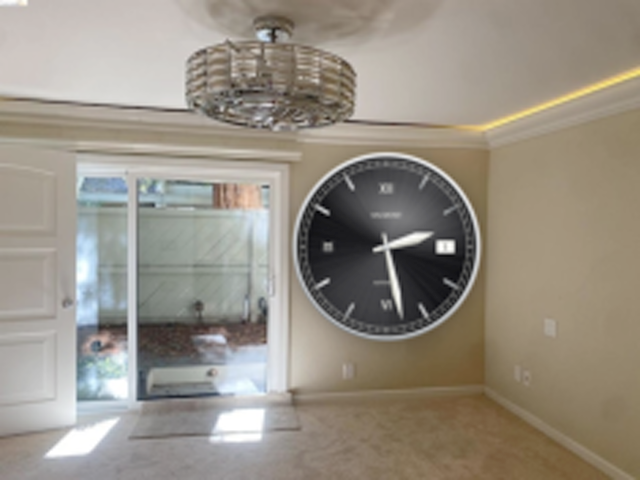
2:28
